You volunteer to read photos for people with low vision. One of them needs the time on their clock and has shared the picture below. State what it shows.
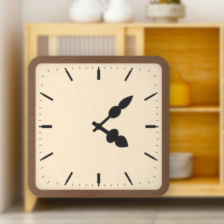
4:08
